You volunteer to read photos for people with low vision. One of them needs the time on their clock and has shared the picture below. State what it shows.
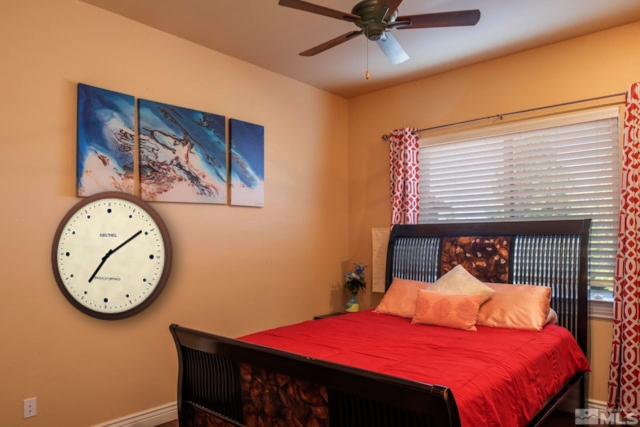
7:09
